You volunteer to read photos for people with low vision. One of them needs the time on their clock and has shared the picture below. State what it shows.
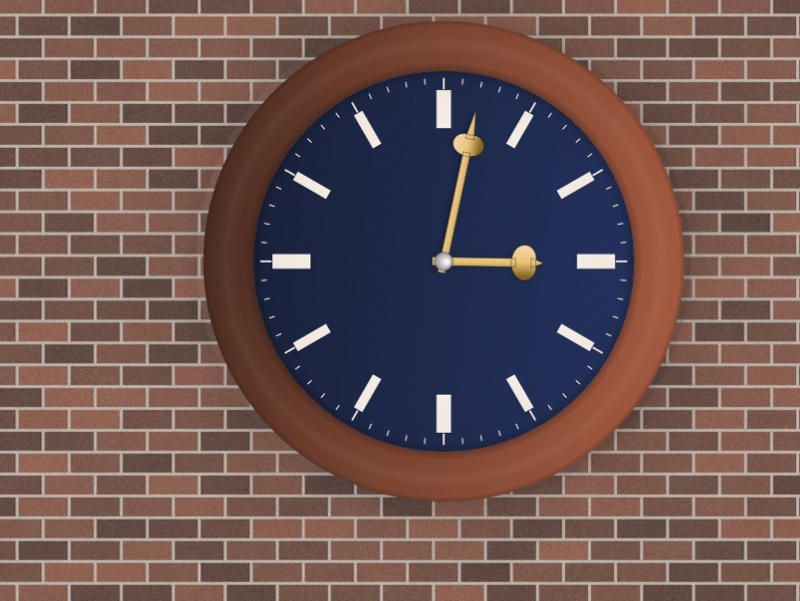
3:02
